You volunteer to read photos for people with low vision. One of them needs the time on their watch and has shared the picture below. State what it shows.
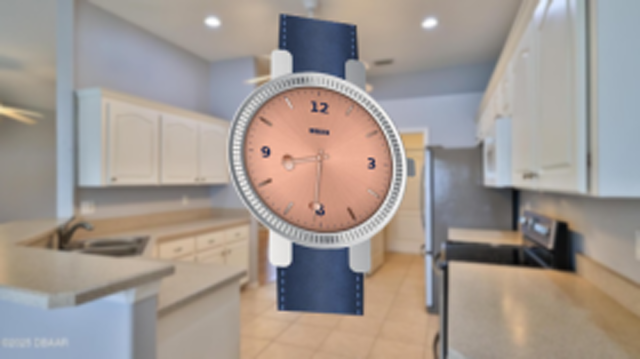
8:31
